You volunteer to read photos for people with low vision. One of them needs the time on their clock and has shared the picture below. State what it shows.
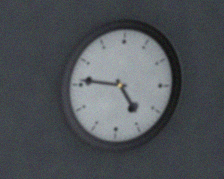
4:46
